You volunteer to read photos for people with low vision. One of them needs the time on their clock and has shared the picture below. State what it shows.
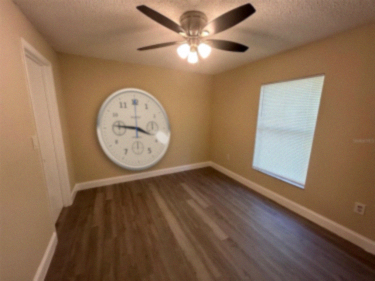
3:46
